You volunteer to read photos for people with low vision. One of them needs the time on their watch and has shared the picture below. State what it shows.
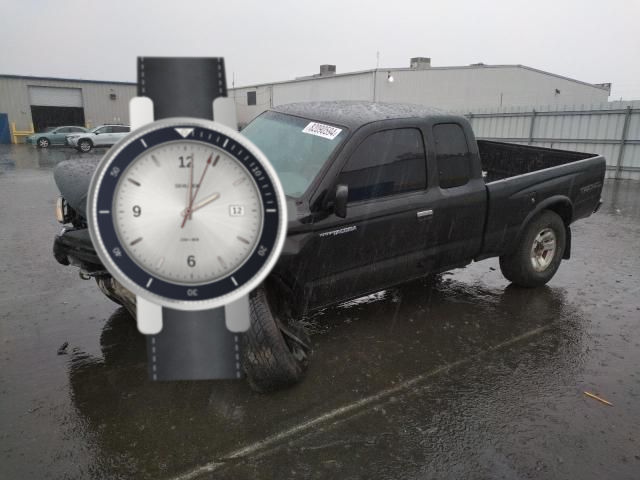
2:01:04
